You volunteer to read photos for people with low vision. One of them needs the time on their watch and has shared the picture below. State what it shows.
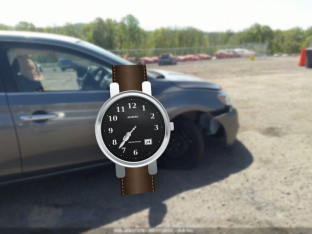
7:37
